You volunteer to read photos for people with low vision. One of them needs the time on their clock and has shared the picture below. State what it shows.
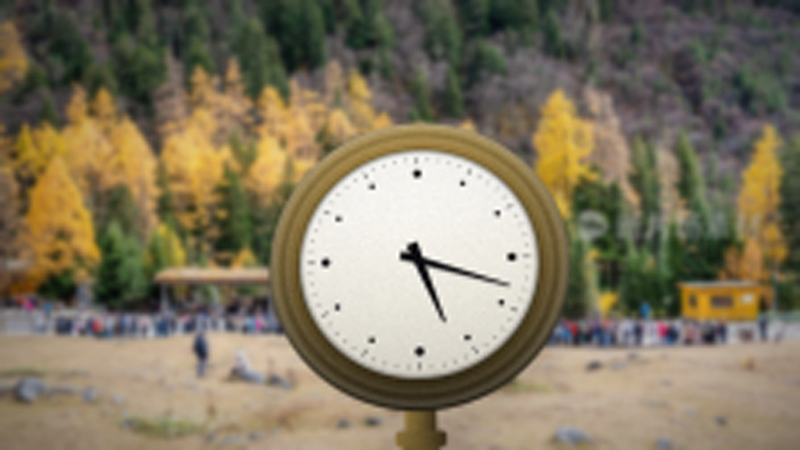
5:18
